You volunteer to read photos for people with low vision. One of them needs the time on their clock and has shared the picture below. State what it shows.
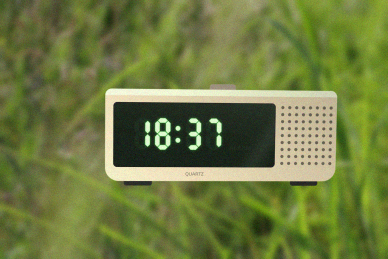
18:37
